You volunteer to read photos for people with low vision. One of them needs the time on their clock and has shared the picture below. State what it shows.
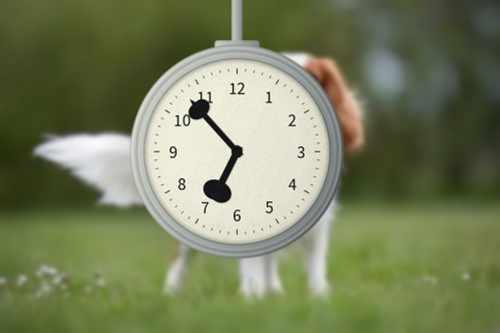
6:53
